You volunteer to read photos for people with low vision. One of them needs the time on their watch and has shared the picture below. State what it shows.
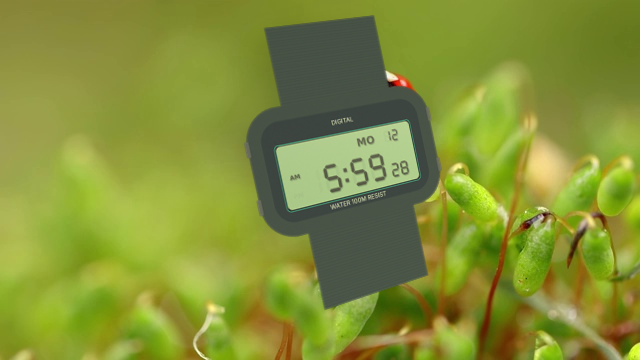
5:59:28
